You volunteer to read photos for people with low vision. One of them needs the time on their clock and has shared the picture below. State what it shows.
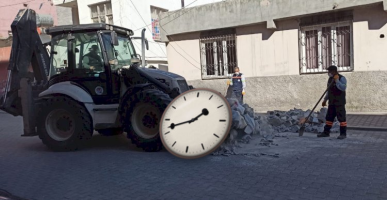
1:42
